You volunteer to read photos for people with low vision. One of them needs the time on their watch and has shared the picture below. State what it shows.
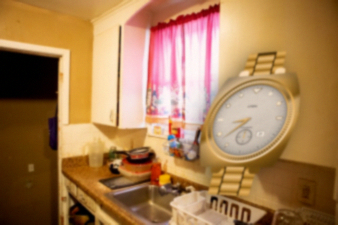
8:38
